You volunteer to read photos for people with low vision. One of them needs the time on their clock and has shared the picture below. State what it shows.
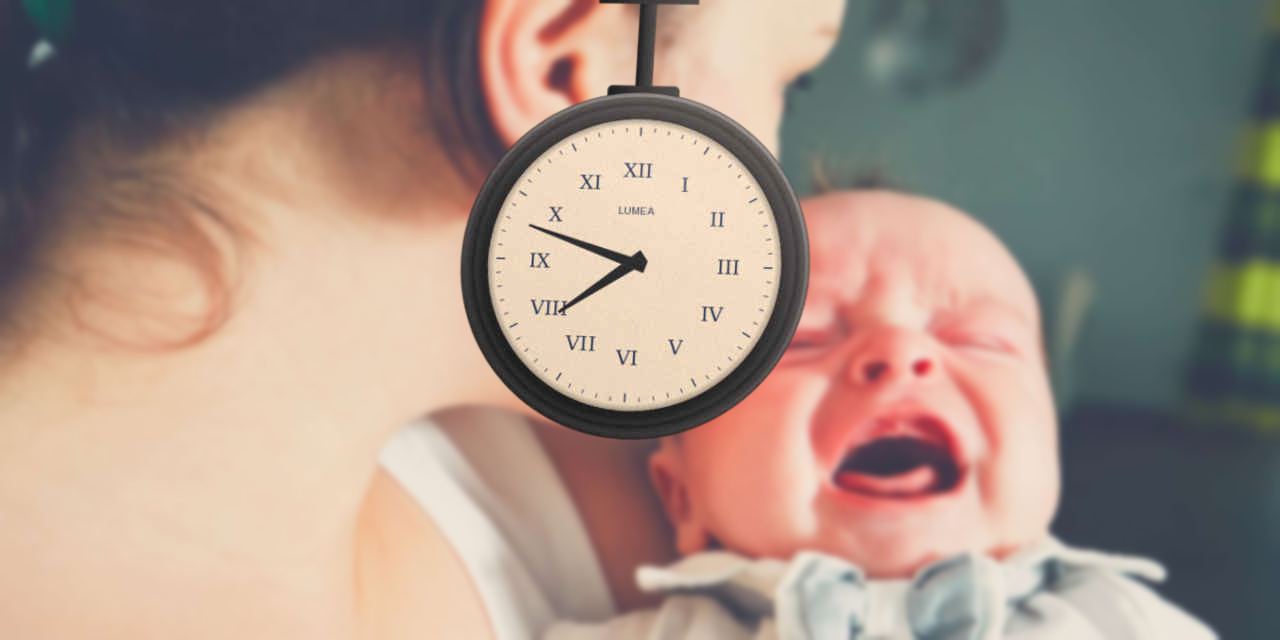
7:48
